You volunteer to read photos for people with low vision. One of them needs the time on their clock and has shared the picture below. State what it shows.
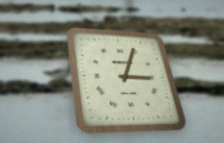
3:04
